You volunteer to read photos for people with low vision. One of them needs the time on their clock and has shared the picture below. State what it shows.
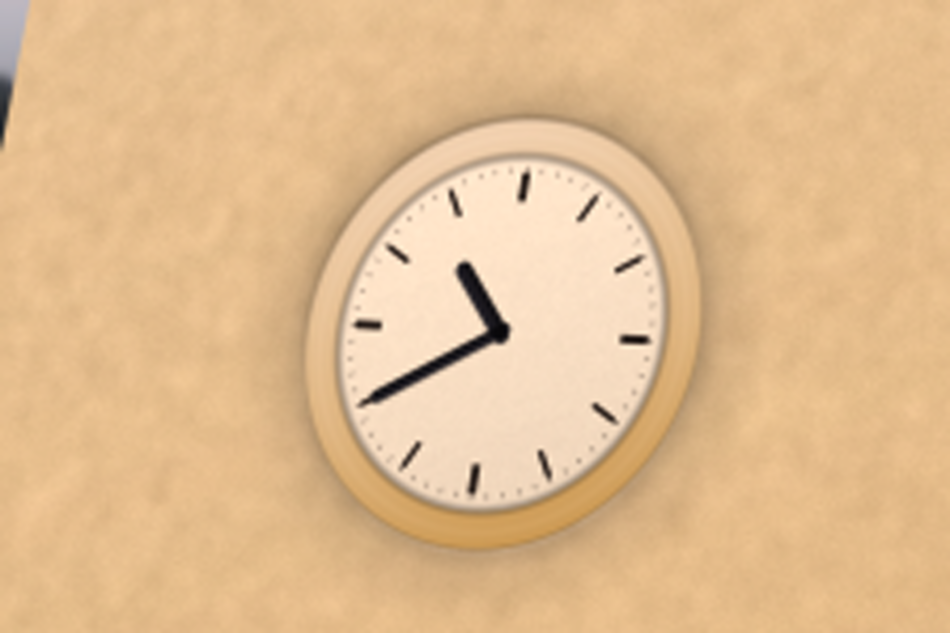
10:40
